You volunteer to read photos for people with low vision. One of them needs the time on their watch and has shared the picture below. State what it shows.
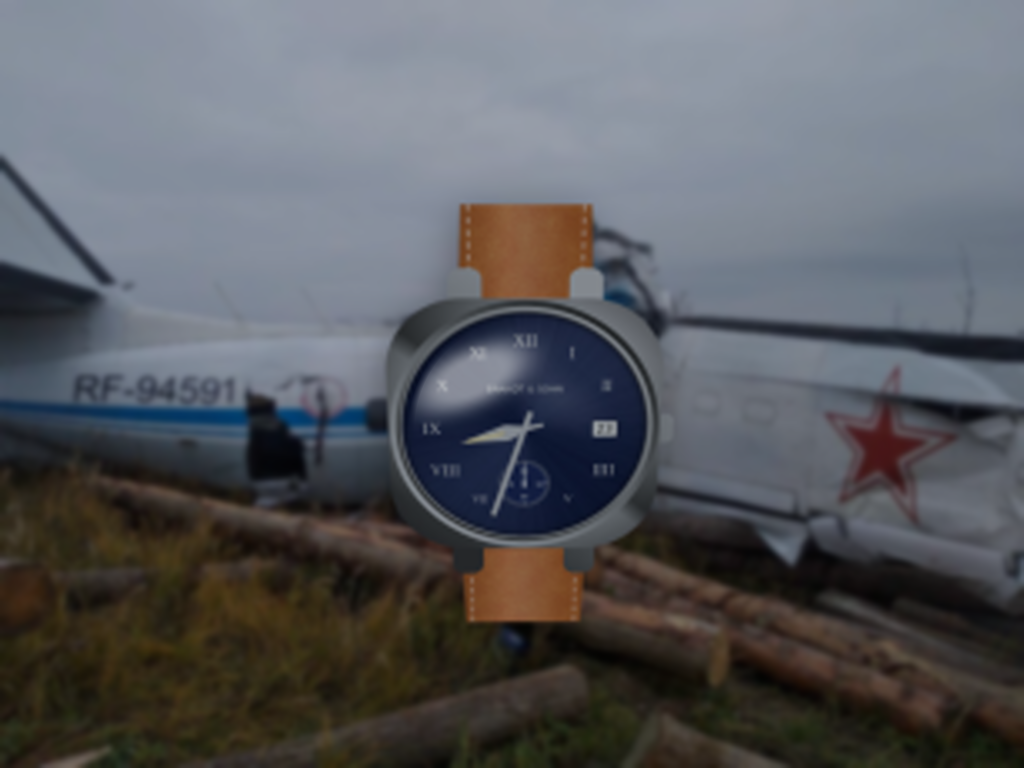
8:33
